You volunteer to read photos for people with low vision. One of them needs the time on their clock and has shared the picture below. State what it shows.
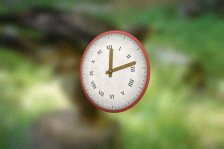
12:13
